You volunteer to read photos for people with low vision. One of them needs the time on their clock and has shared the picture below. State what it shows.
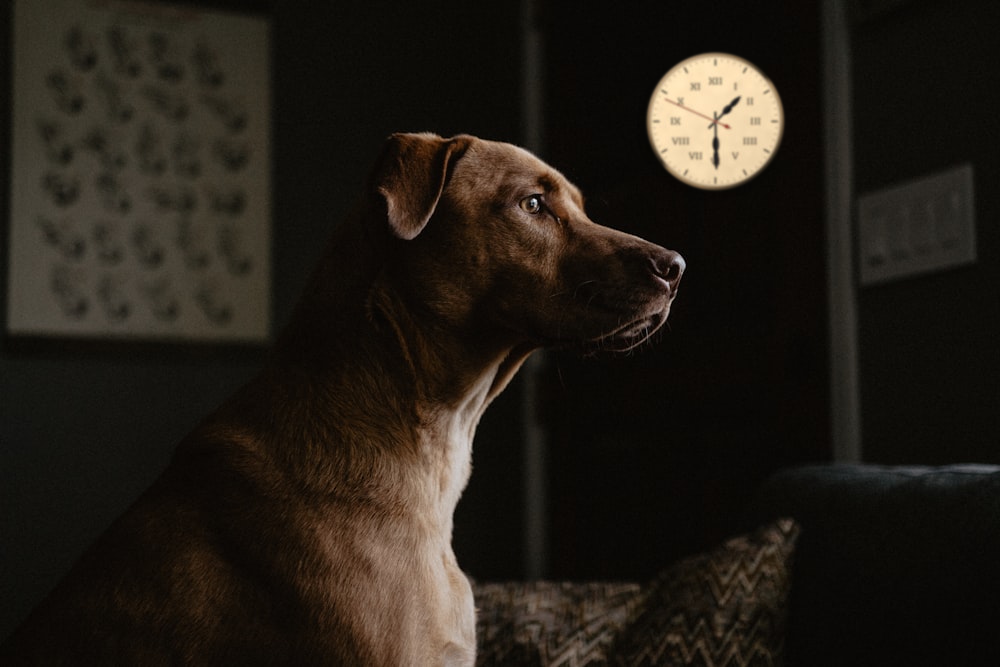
1:29:49
